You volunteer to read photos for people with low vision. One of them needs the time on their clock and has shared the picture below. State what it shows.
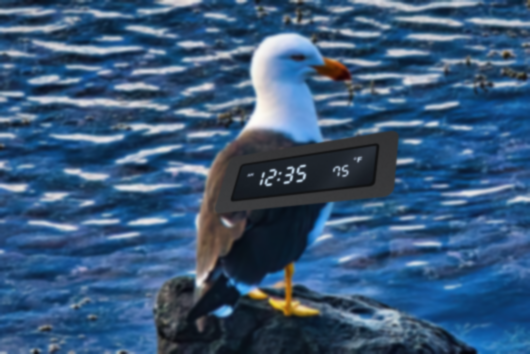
12:35
